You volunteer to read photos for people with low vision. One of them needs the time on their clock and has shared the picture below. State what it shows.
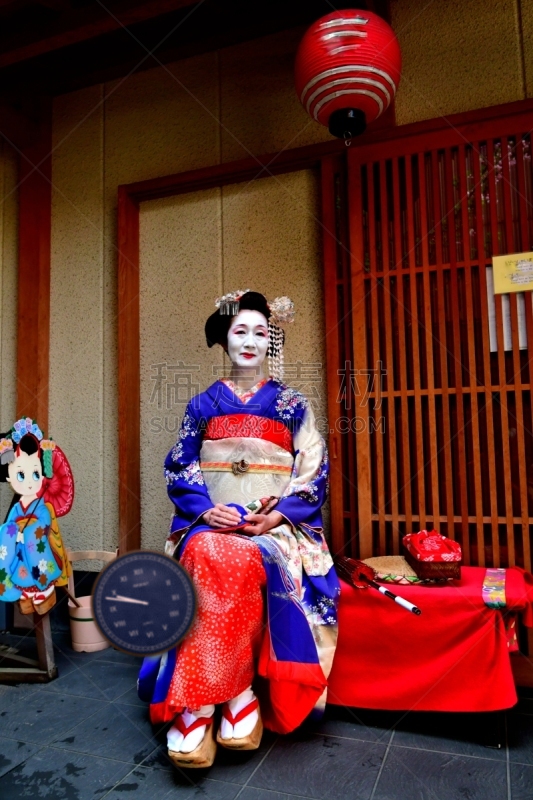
9:48
